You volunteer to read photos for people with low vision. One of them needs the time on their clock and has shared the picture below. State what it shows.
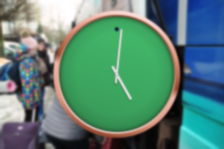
5:01
